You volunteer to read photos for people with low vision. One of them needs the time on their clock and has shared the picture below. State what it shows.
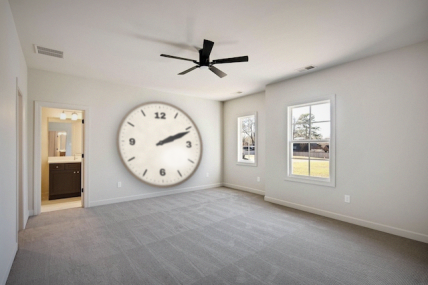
2:11
